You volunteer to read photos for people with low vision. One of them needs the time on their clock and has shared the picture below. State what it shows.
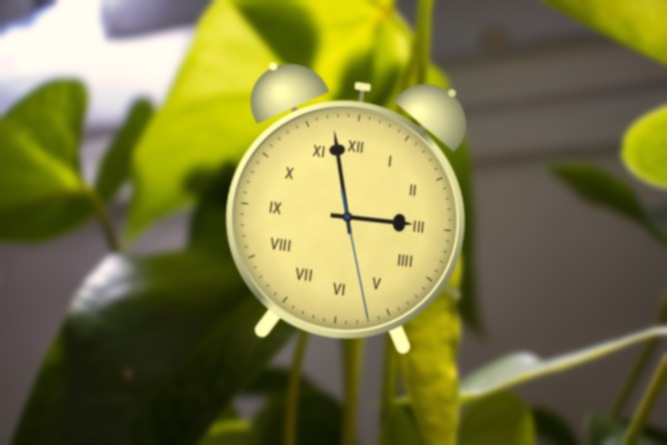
2:57:27
